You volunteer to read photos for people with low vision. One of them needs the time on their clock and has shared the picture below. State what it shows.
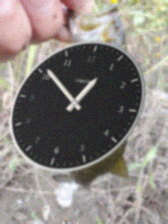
12:51
